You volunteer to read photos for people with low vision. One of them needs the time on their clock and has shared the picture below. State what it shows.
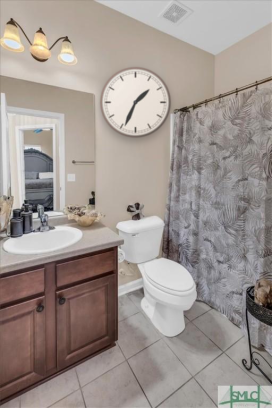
1:34
